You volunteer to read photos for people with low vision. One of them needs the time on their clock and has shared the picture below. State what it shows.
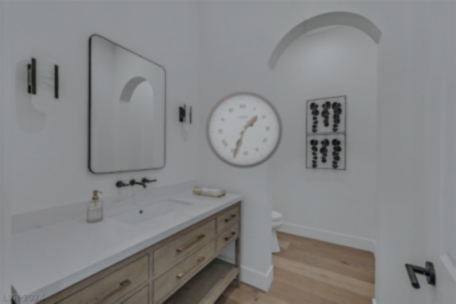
1:34
